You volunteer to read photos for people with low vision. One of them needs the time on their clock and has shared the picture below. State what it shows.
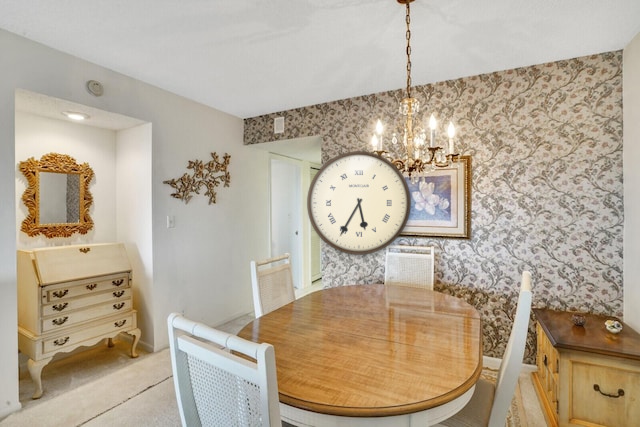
5:35
